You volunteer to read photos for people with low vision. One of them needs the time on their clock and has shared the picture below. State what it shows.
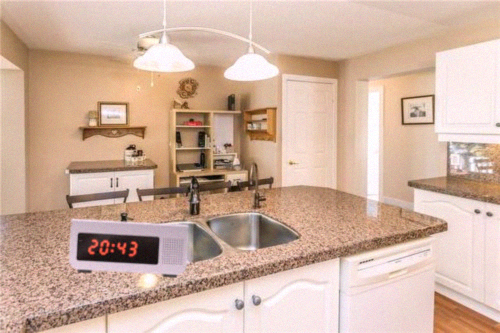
20:43
